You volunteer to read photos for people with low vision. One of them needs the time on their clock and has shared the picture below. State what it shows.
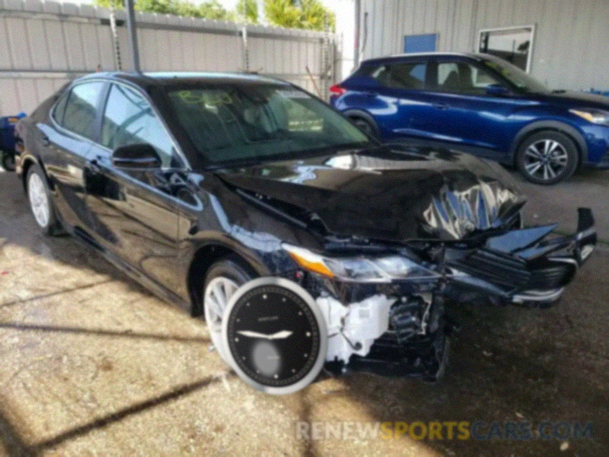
2:47
